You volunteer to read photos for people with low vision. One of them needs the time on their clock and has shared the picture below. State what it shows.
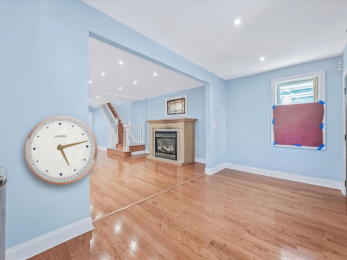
5:13
